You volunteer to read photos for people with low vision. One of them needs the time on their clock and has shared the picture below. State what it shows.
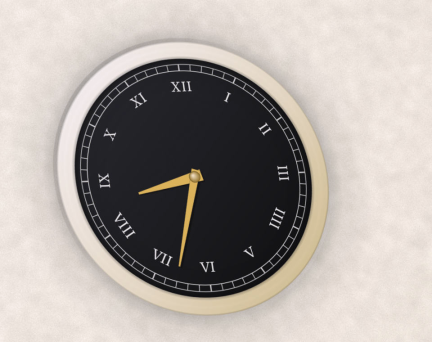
8:33
